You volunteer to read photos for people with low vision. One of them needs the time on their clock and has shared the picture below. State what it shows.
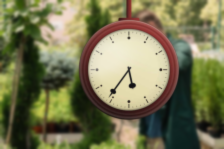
5:36
